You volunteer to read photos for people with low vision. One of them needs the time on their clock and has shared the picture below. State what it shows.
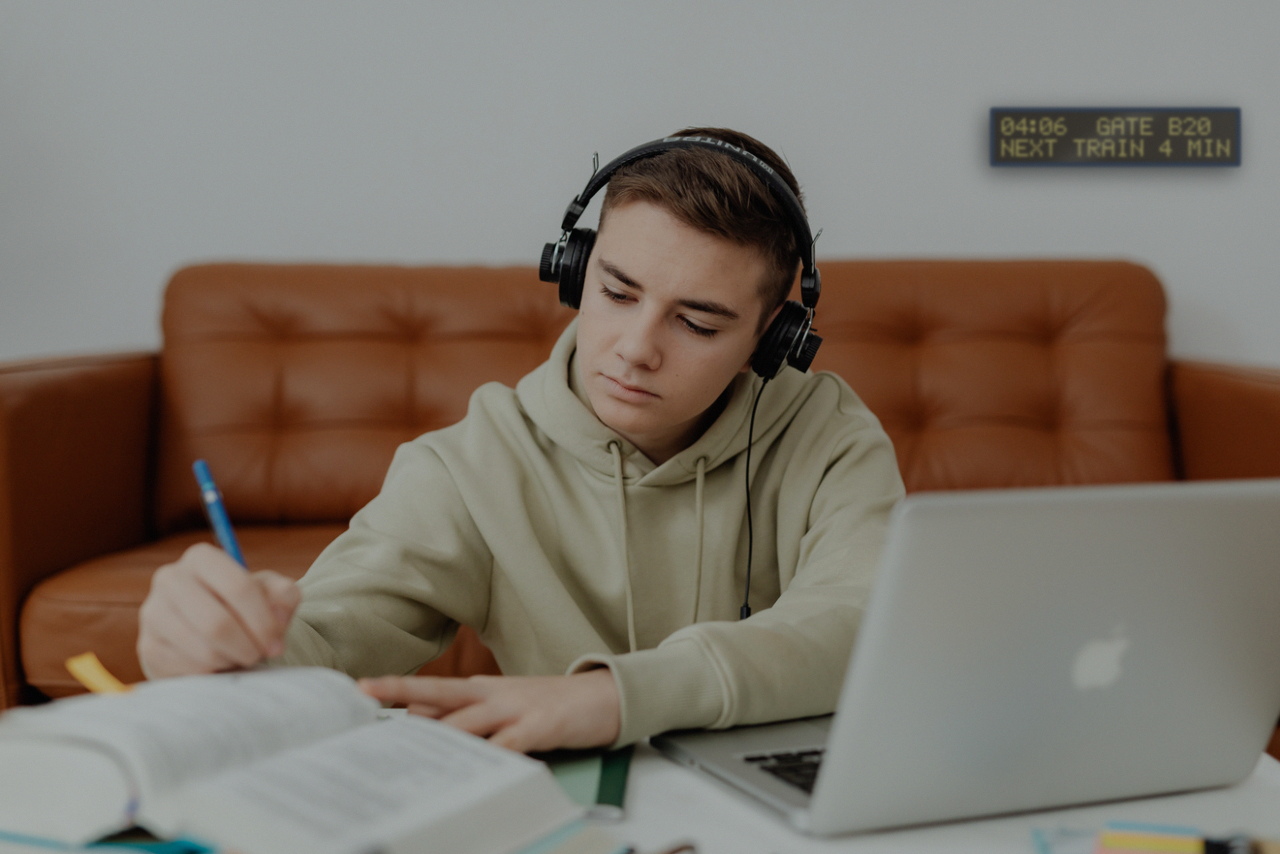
4:06
